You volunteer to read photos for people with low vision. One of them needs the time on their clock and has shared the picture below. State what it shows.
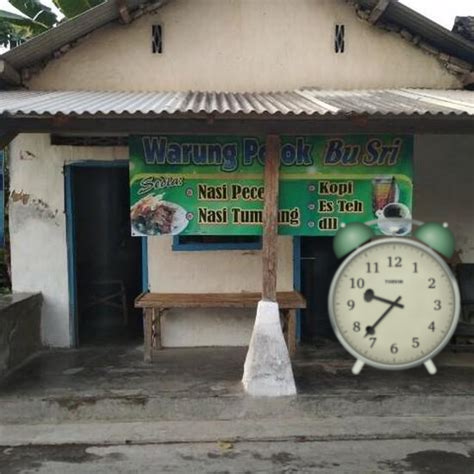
9:37
